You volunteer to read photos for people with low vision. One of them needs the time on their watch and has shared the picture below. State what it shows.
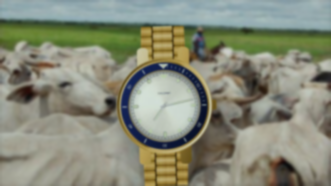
7:13
